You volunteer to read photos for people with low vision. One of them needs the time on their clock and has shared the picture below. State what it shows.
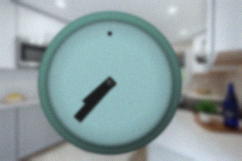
7:37
